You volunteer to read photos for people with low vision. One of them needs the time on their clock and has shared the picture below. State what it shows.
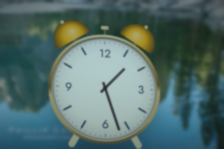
1:27
